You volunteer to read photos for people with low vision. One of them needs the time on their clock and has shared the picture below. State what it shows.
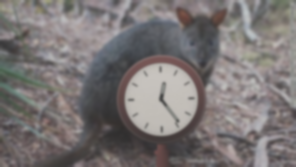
12:24
